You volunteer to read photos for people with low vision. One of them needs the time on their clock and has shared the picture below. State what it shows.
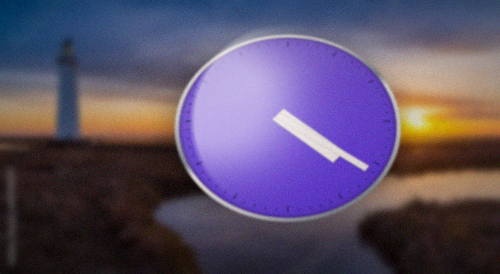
4:21
